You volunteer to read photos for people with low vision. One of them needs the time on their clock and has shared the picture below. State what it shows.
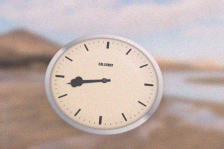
8:43
